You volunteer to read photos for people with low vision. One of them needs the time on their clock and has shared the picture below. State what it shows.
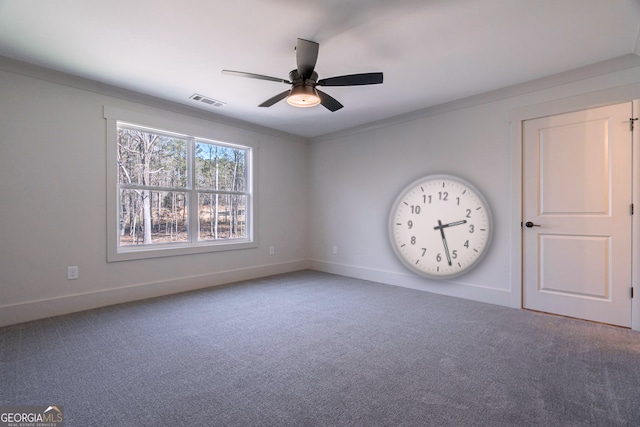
2:27
